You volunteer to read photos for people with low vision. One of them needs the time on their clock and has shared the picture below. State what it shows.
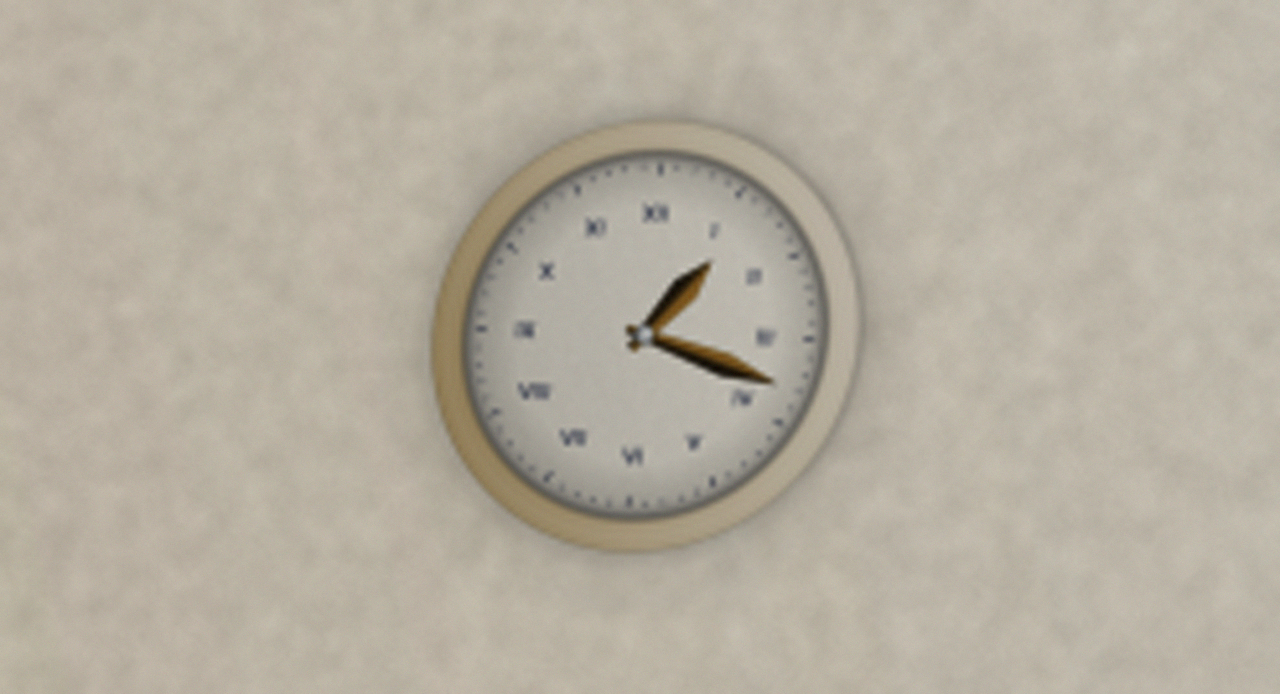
1:18
